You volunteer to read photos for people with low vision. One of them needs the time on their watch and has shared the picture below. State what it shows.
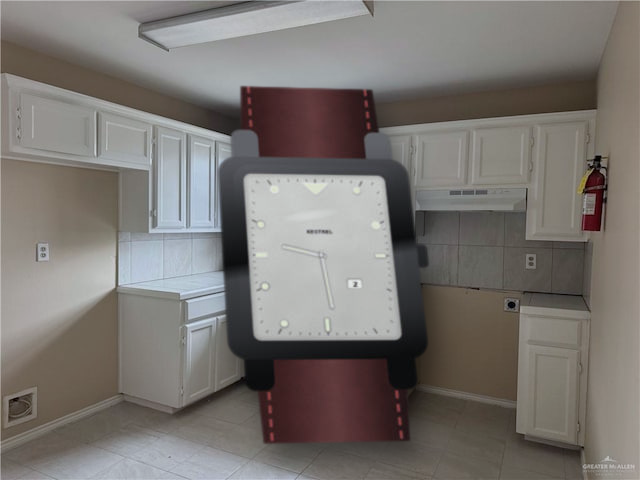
9:29
